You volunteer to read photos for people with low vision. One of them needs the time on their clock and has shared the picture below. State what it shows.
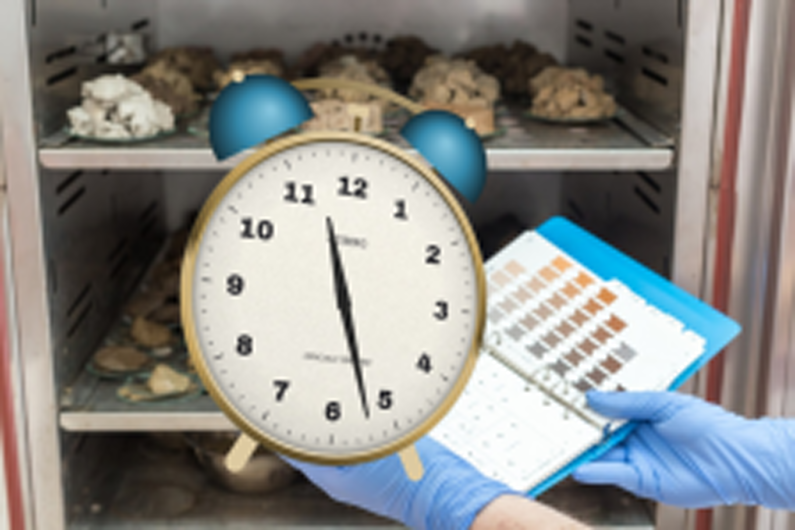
11:27
